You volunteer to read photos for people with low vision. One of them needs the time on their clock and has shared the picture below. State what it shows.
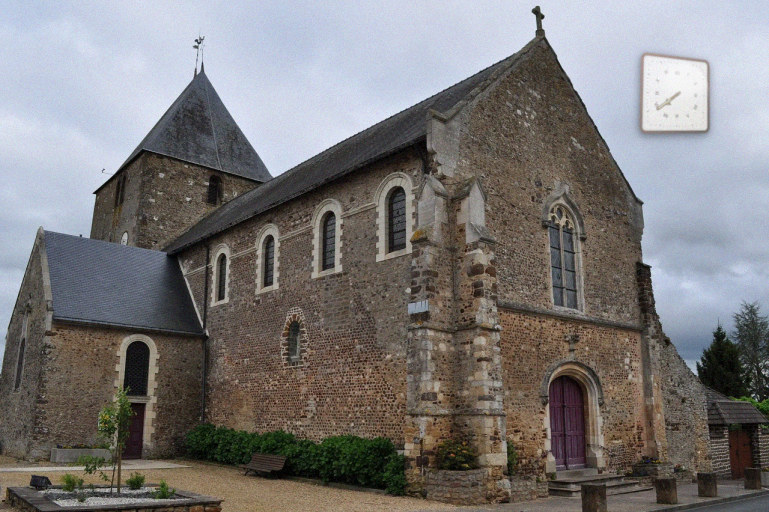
7:39
